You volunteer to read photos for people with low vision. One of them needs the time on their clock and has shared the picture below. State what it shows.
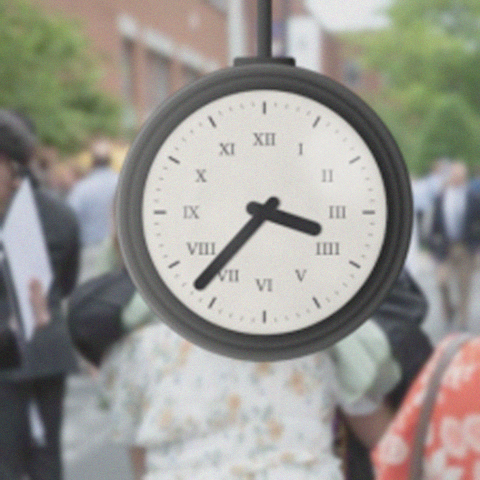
3:37
